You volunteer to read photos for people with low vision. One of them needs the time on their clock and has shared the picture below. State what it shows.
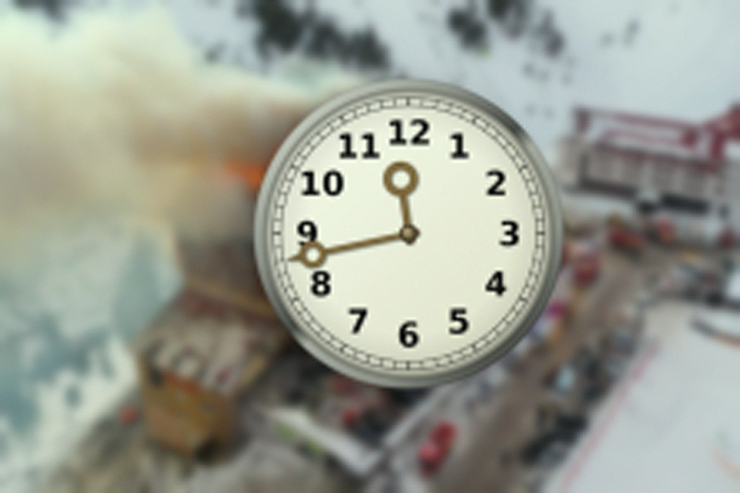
11:43
